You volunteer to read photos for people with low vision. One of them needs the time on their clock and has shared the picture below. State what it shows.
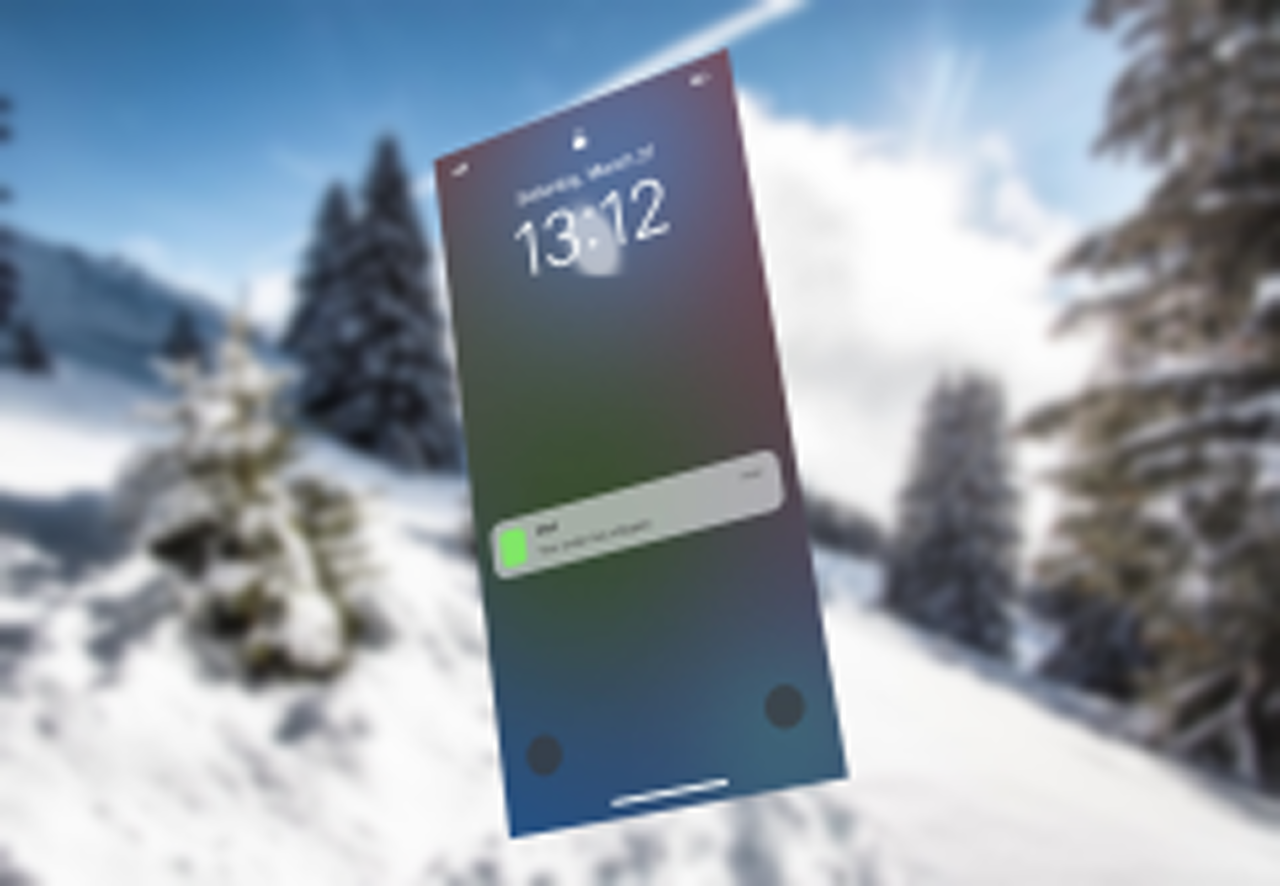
13:12
